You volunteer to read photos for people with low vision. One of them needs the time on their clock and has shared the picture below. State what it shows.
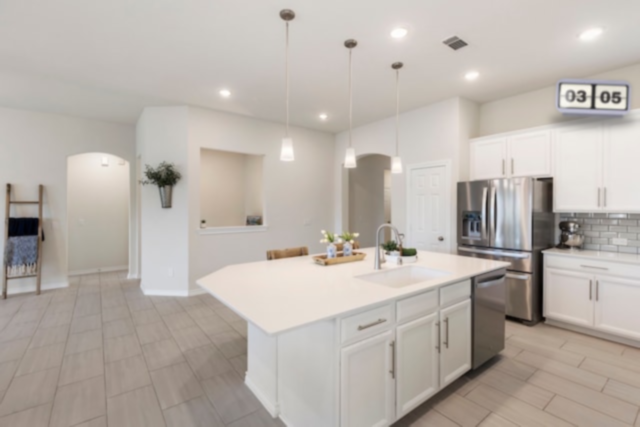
3:05
